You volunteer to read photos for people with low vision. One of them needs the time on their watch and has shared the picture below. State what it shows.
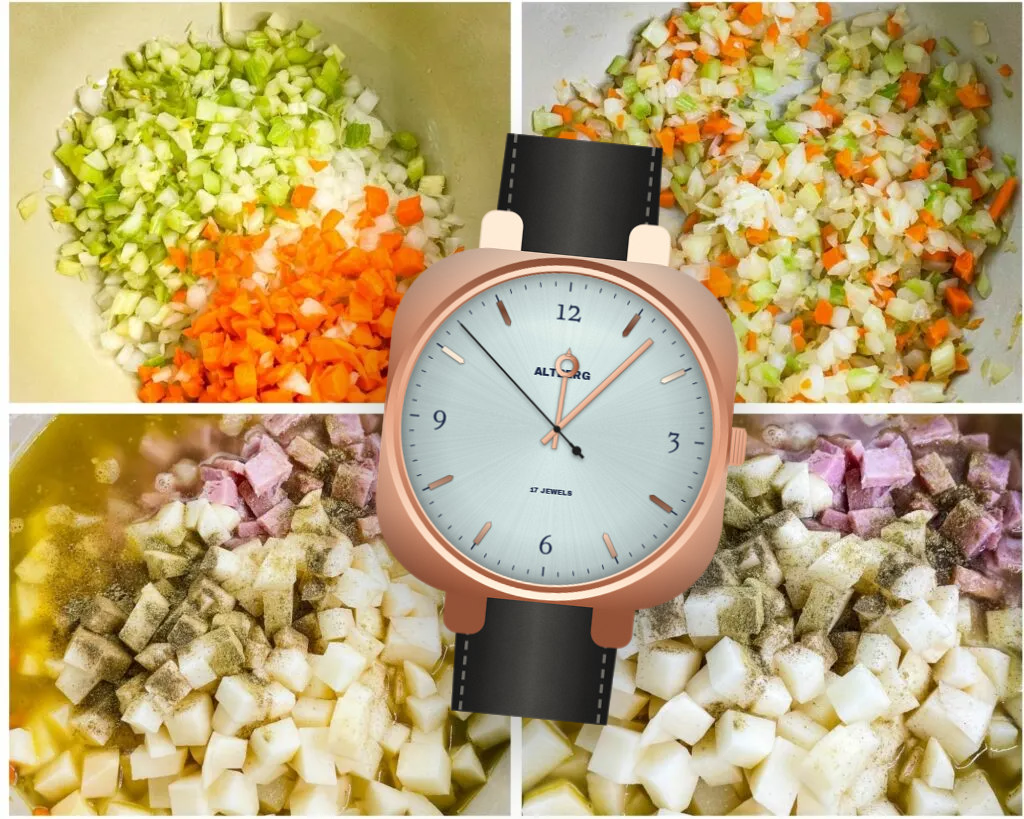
12:06:52
